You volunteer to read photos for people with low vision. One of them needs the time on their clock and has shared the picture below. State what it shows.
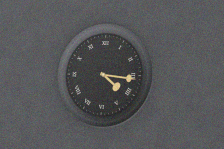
4:16
